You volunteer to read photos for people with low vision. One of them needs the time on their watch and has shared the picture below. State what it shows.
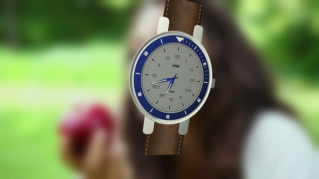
6:42
